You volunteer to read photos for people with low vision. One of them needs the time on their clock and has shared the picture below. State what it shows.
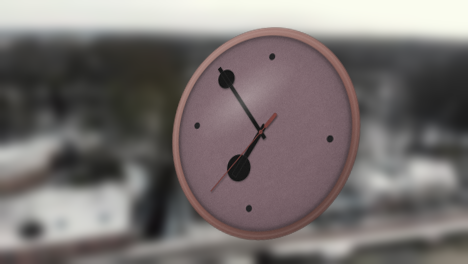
6:52:36
